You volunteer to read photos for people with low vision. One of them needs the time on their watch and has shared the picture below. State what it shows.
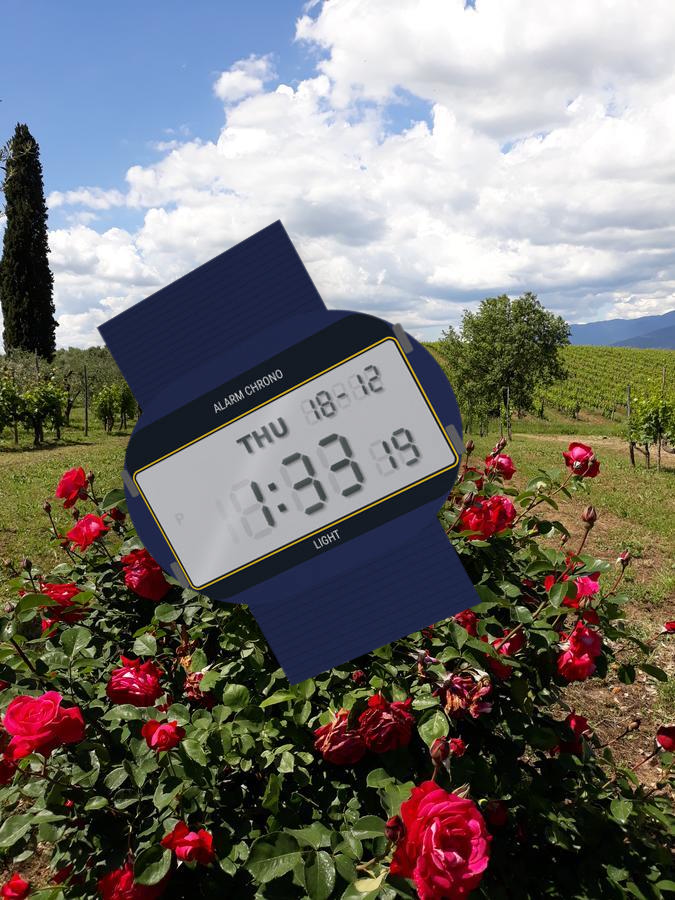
1:33:19
